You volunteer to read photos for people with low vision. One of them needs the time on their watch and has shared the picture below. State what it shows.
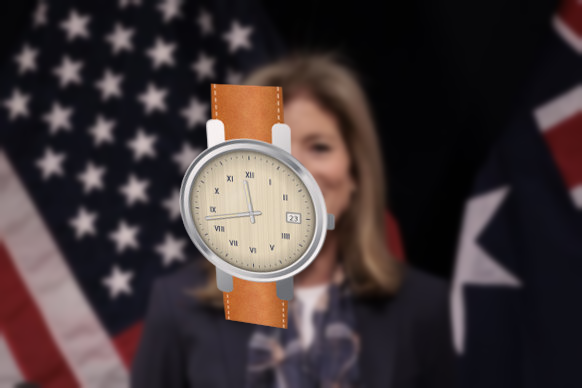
11:43
